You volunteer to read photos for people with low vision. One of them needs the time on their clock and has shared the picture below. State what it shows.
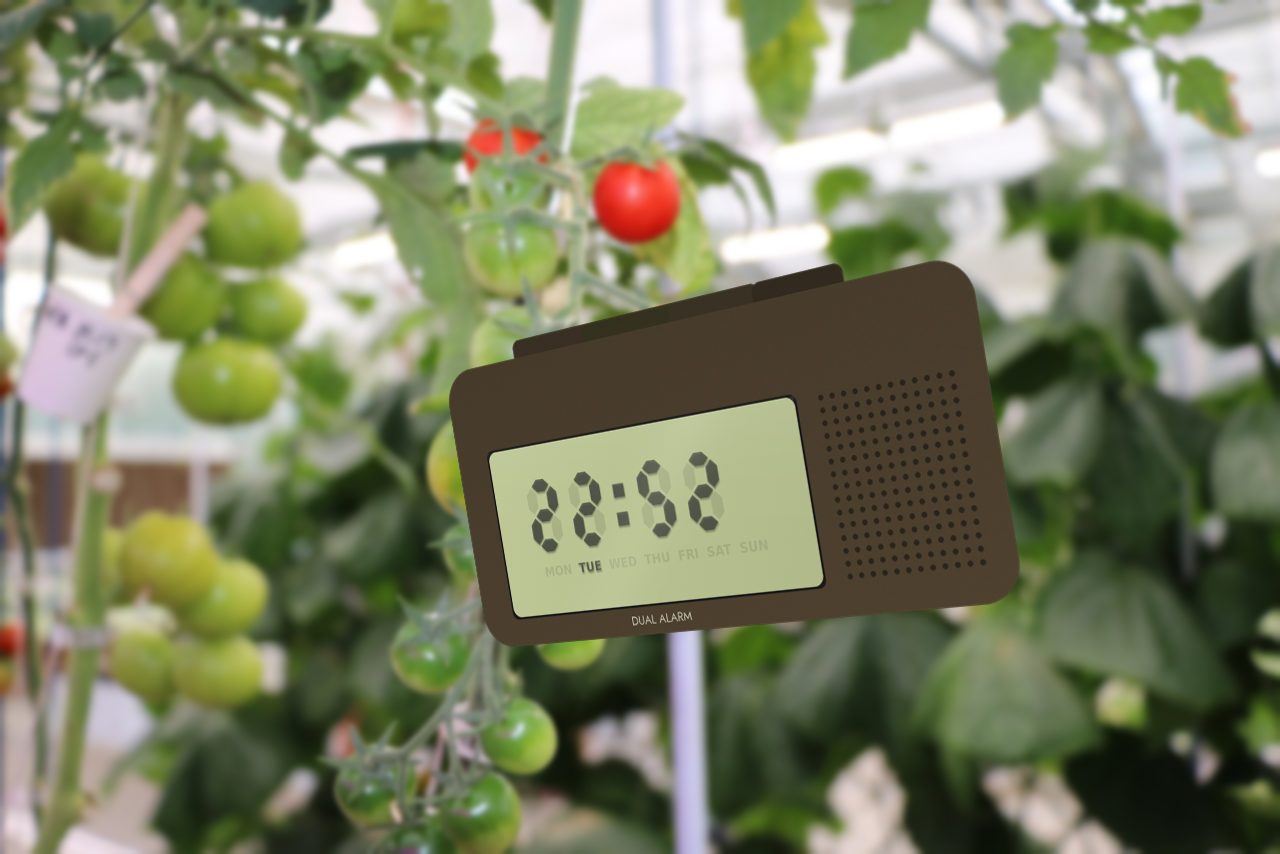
22:52
